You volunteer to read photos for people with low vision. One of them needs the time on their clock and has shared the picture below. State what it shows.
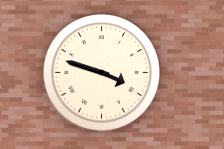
3:48
